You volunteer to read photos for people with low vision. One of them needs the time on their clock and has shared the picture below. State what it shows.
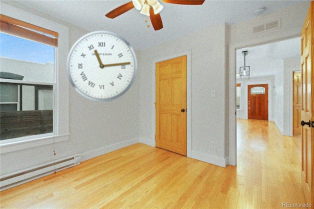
11:14
